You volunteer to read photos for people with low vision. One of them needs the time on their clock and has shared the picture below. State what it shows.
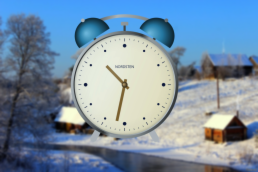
10:32
